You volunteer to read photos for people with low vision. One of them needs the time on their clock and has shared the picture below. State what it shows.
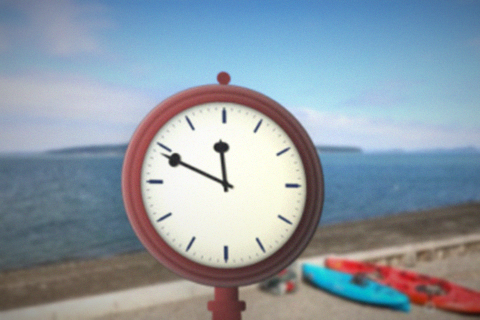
11:49
